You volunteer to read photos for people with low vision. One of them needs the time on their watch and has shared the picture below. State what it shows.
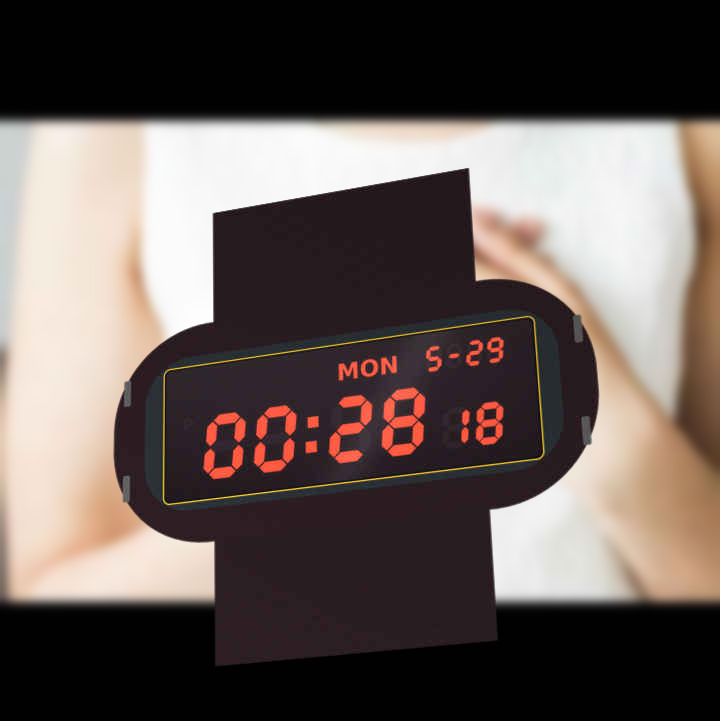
0:28:18
